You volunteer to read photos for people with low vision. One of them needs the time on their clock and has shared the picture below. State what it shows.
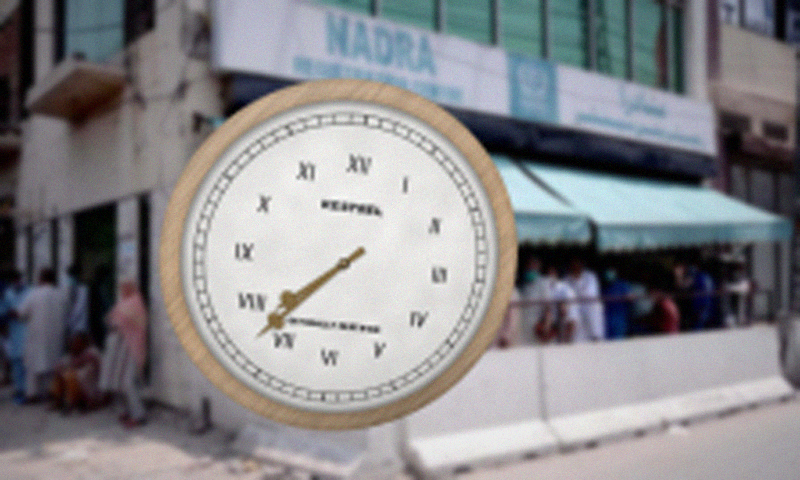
7:37
